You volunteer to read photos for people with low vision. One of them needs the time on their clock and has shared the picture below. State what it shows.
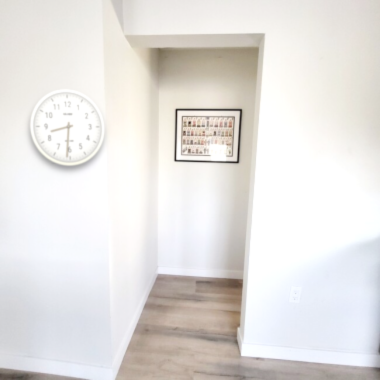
8:31
